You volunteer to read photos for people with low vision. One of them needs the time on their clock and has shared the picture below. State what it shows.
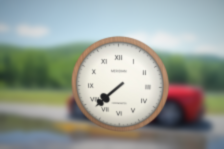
7:38
